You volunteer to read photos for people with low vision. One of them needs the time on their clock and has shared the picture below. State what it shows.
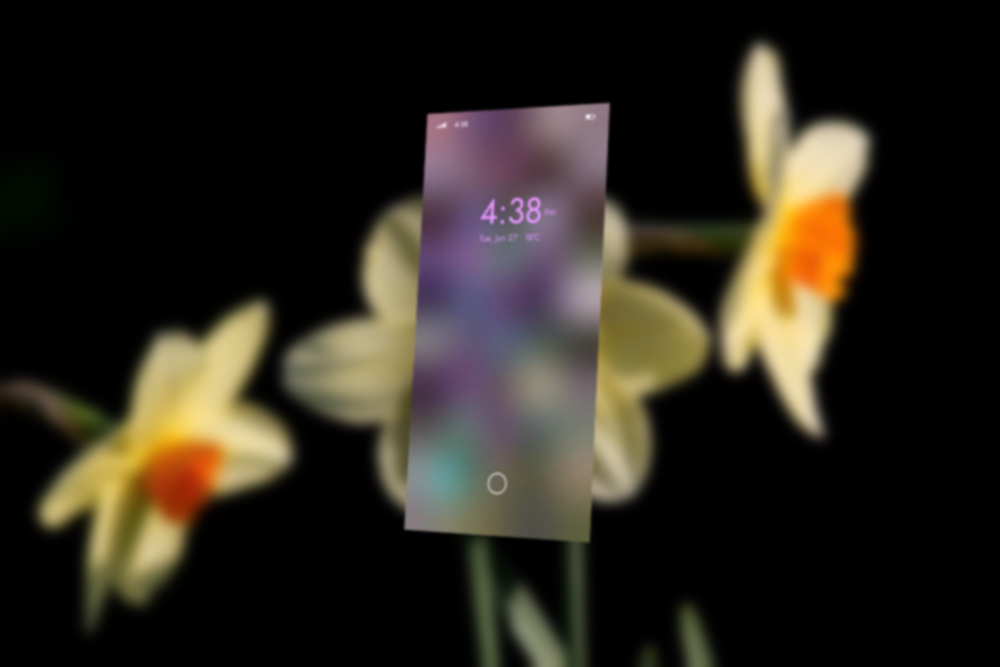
4:38
